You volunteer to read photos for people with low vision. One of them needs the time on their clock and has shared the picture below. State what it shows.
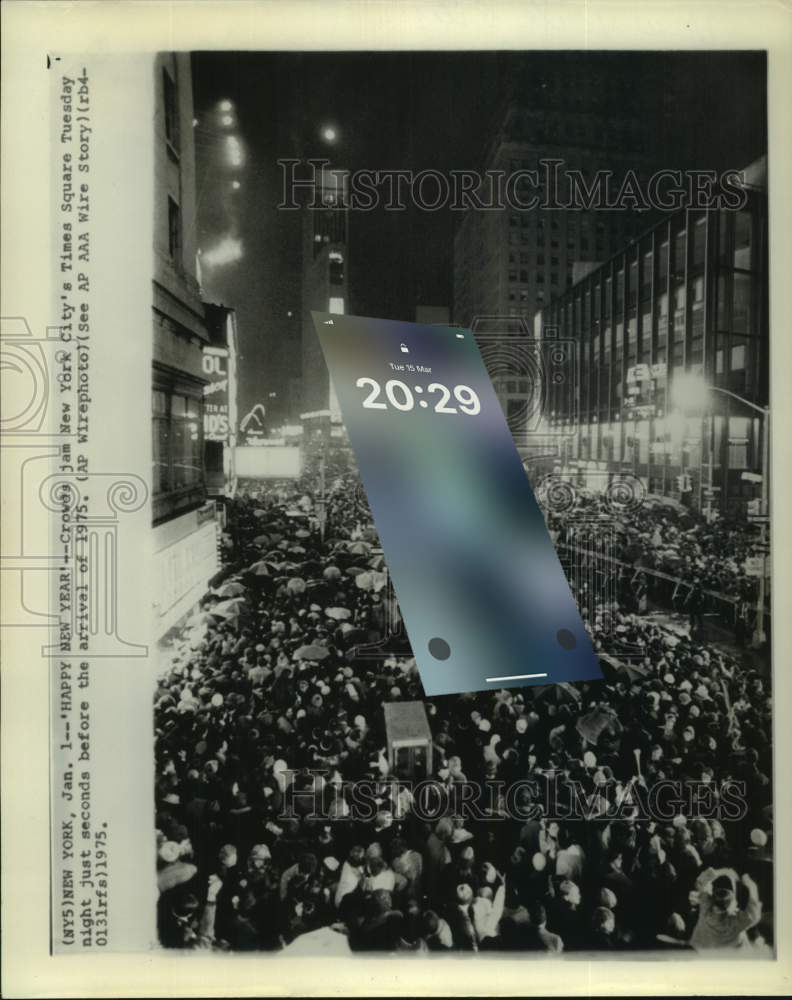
20:29
